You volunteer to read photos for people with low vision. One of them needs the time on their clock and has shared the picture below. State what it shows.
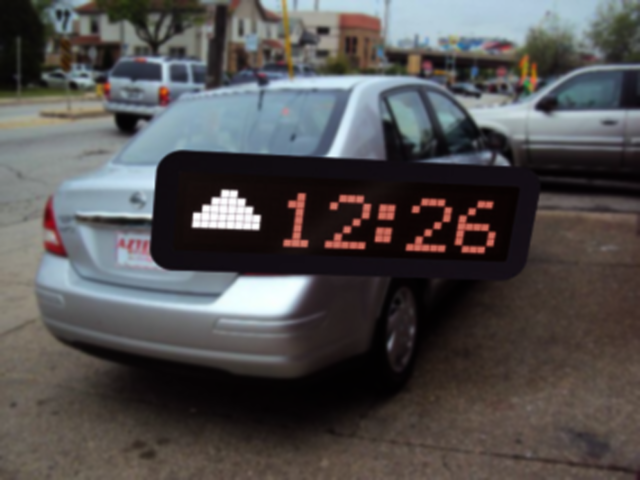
12:26
